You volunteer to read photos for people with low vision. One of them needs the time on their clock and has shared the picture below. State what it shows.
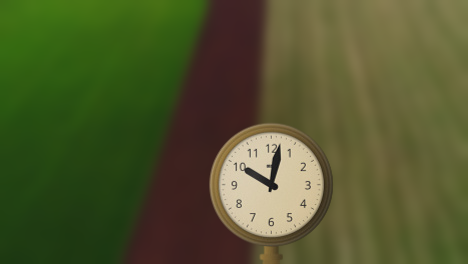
10:02
